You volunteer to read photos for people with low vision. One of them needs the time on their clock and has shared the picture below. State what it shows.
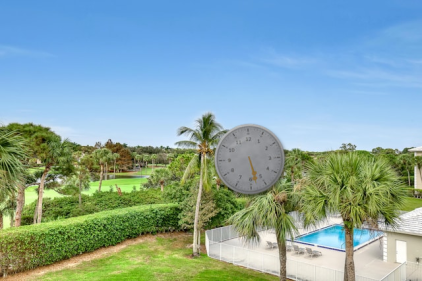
5:28
